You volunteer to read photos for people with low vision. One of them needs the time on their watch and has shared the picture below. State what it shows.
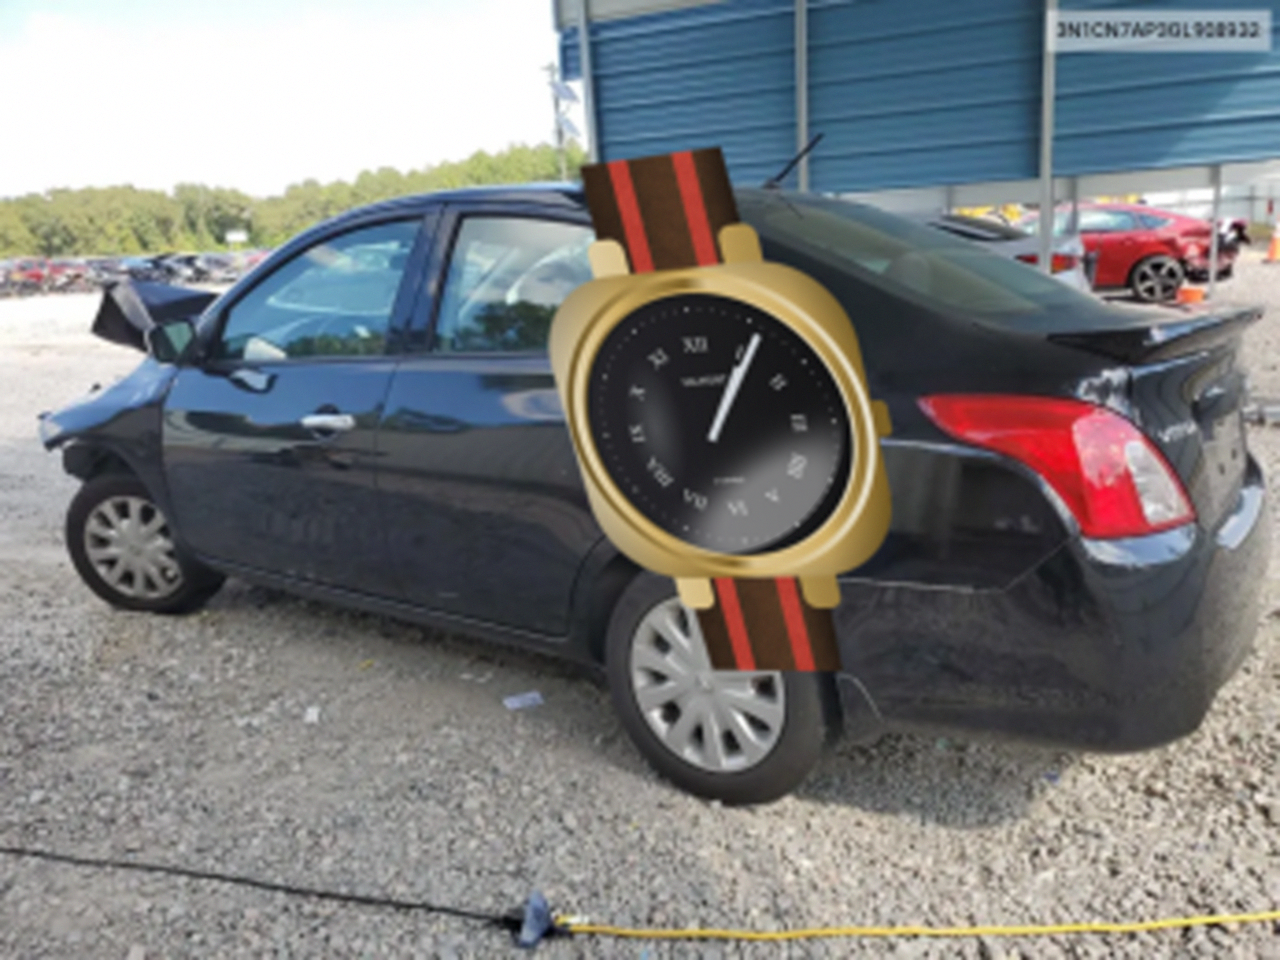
1:06
